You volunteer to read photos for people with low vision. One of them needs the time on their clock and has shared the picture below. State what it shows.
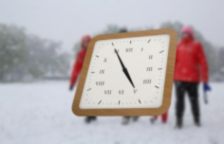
4:55
